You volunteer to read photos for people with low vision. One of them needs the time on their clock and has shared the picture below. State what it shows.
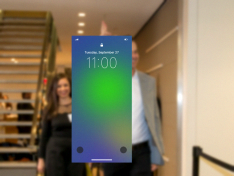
11:00
